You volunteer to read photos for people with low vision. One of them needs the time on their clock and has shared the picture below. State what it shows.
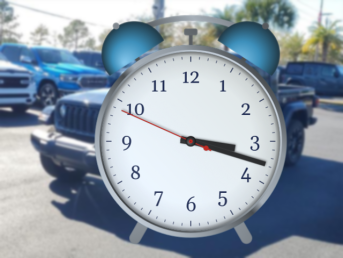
3:17:49
